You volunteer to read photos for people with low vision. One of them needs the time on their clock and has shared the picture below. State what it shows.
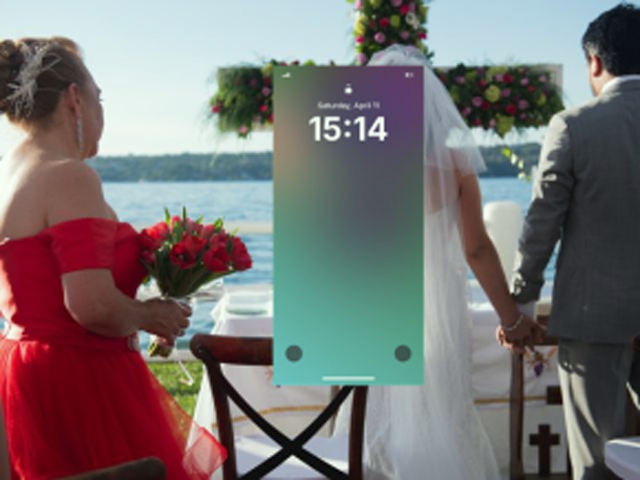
15:14
